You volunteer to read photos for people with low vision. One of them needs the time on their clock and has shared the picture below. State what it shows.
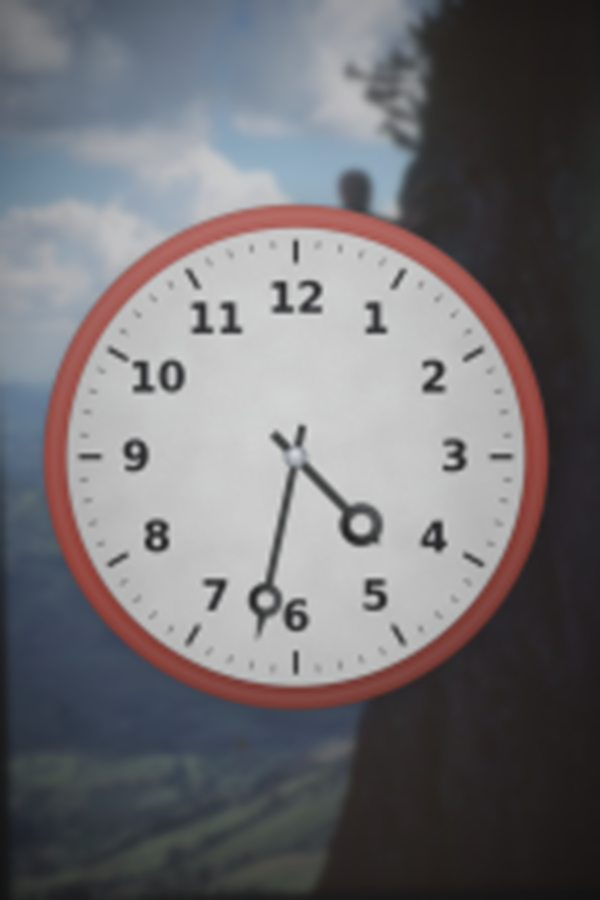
4:32
